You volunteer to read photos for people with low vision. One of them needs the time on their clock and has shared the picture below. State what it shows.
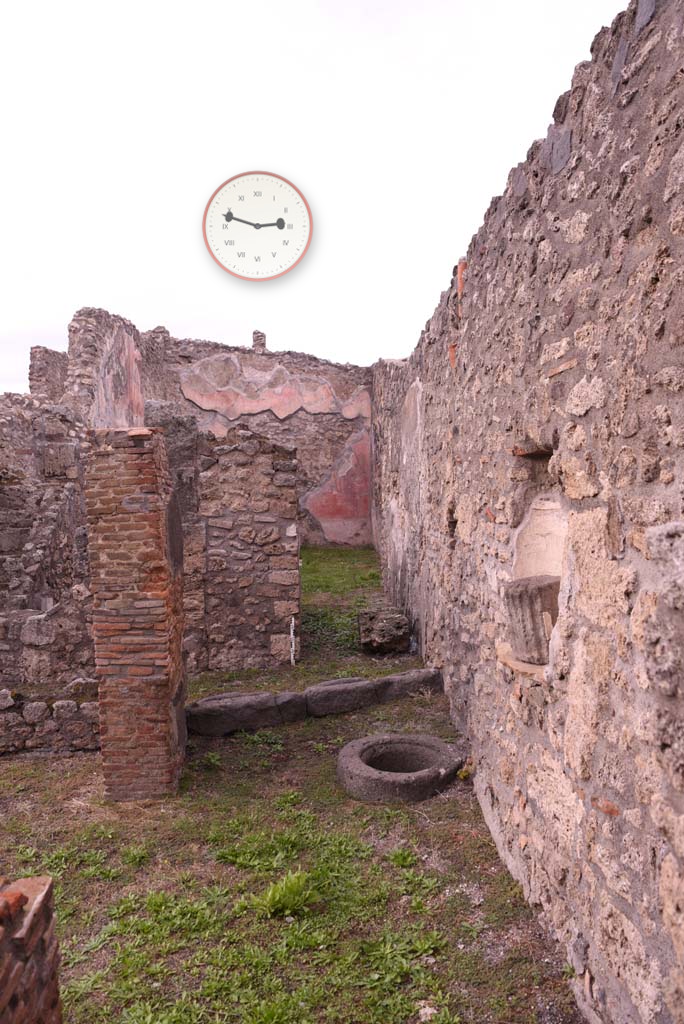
2:48
